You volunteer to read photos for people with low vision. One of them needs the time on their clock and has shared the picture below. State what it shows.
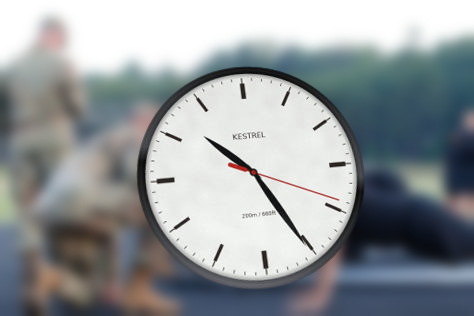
10:25:19
